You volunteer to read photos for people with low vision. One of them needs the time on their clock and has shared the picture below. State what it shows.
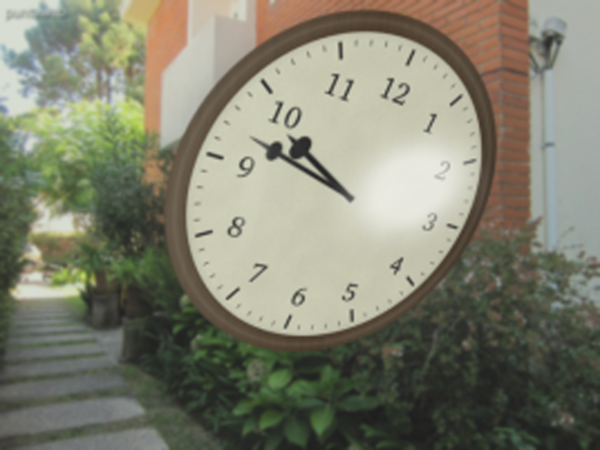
9:47
